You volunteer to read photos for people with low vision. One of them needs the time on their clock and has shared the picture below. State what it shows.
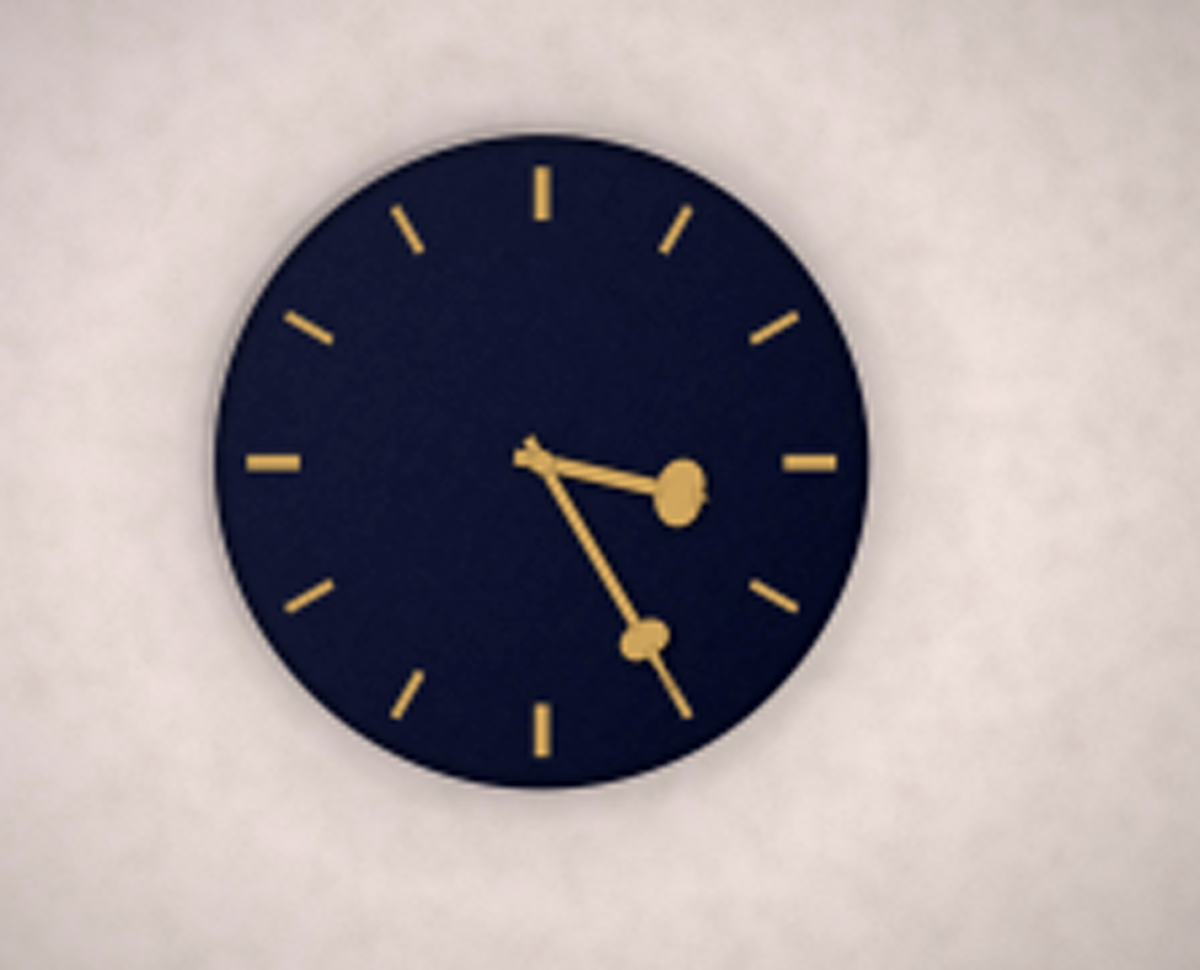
3:25
